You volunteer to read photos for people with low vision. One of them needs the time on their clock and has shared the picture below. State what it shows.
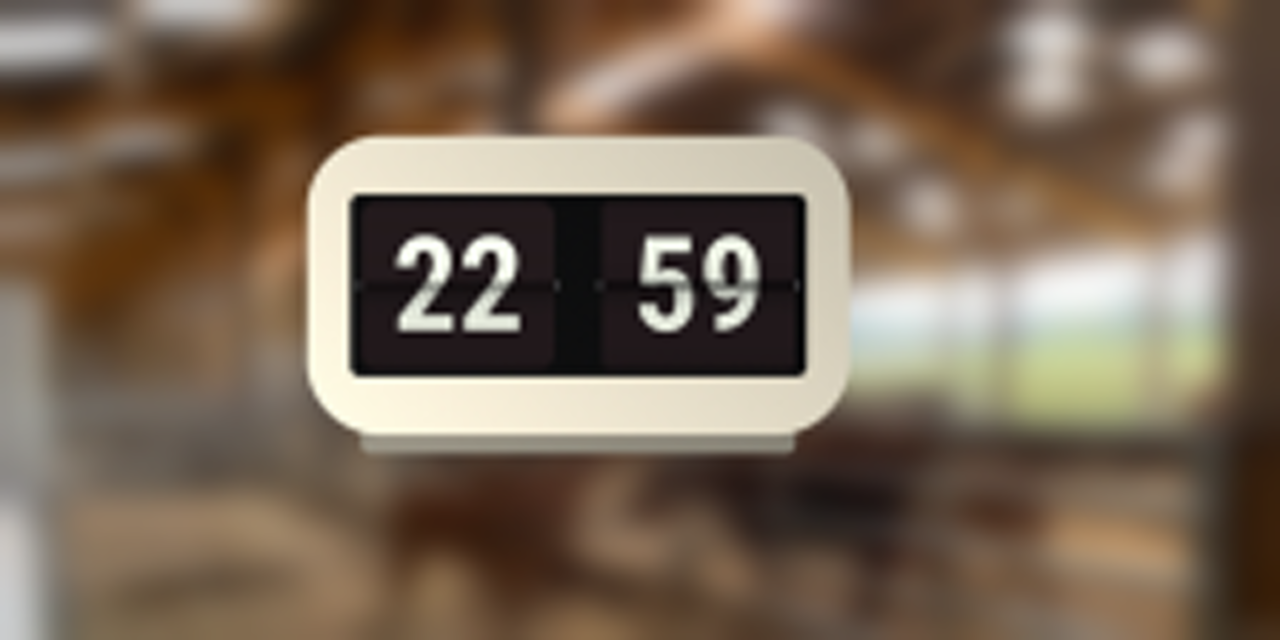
22:59
